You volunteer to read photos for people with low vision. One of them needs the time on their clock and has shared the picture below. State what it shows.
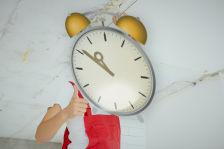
10:51
